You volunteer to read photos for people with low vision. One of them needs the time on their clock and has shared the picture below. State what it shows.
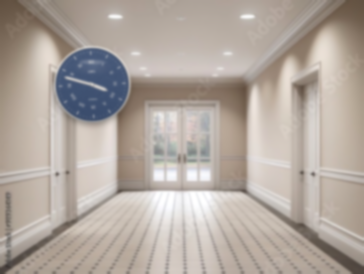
3:48
